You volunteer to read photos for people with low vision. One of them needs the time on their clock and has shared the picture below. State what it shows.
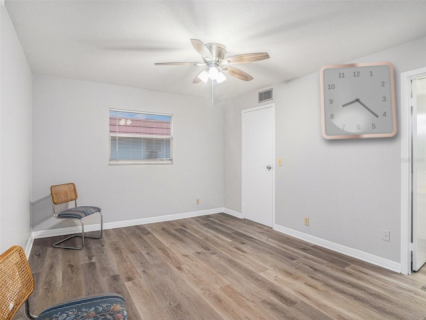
8:22
